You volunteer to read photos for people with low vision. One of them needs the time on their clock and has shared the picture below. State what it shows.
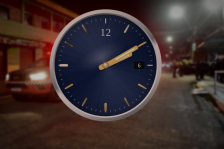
2:10
